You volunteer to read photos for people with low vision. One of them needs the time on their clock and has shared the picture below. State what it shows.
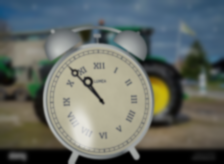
10:53
